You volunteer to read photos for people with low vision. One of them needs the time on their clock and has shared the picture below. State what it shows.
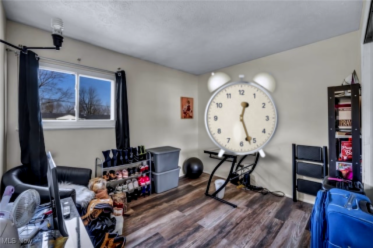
12:27
